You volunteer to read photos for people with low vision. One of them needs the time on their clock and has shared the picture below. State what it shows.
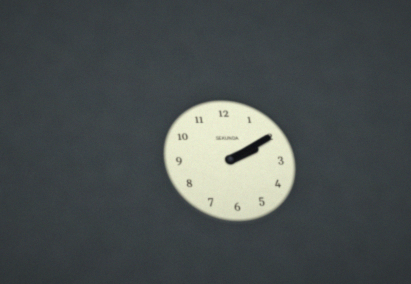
2:10
